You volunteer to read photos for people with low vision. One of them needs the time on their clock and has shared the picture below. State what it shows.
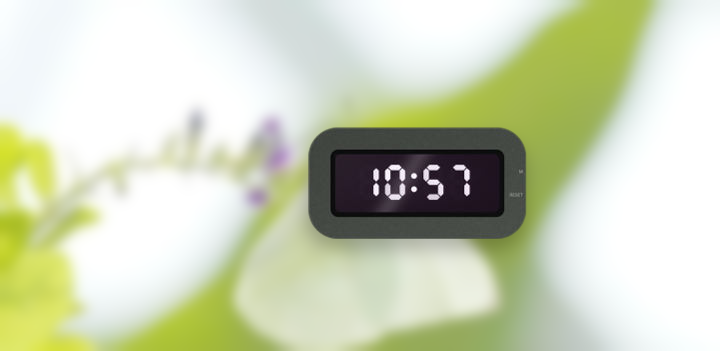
10:57
